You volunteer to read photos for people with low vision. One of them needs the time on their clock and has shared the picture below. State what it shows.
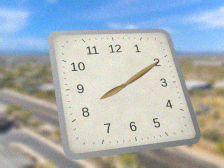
8:10
